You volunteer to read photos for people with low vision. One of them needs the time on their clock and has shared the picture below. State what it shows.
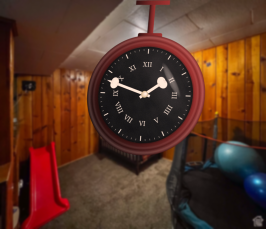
1:48
